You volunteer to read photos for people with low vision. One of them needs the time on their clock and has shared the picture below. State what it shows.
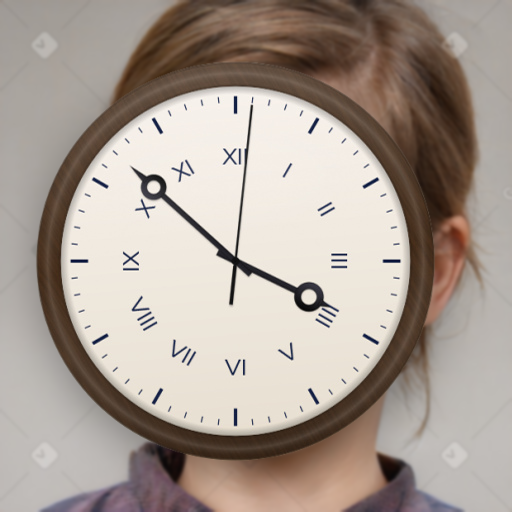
3:52:01
